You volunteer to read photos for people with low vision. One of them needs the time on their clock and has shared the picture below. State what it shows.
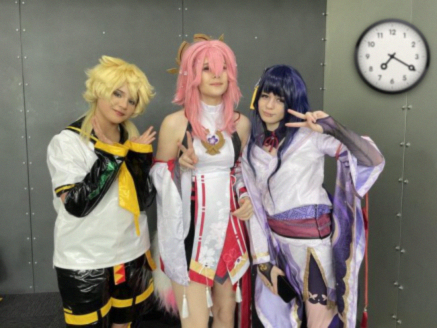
7:20
